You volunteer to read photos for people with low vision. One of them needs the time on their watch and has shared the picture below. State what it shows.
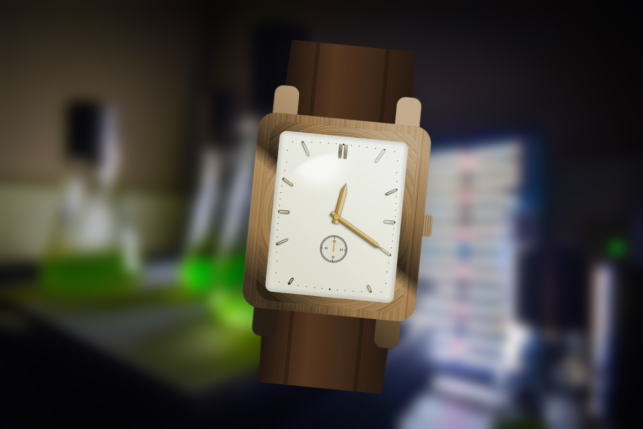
12:20
